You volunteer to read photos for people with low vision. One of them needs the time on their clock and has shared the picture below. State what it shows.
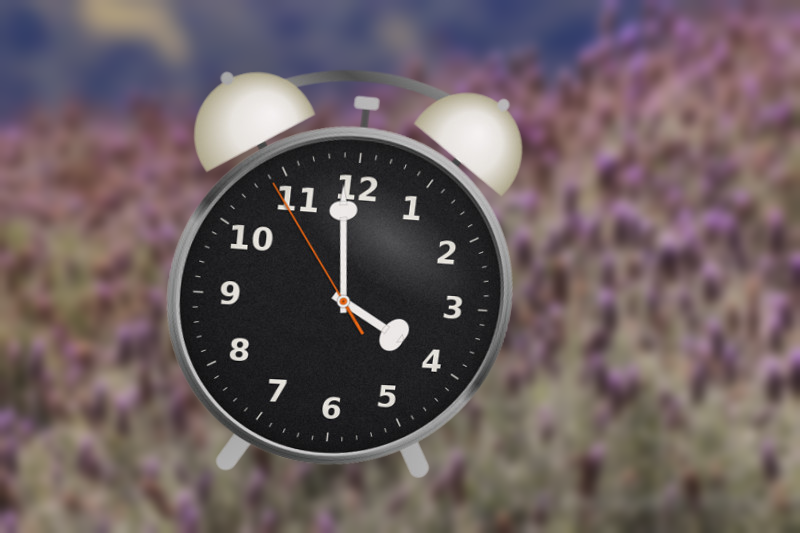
3:58:54
